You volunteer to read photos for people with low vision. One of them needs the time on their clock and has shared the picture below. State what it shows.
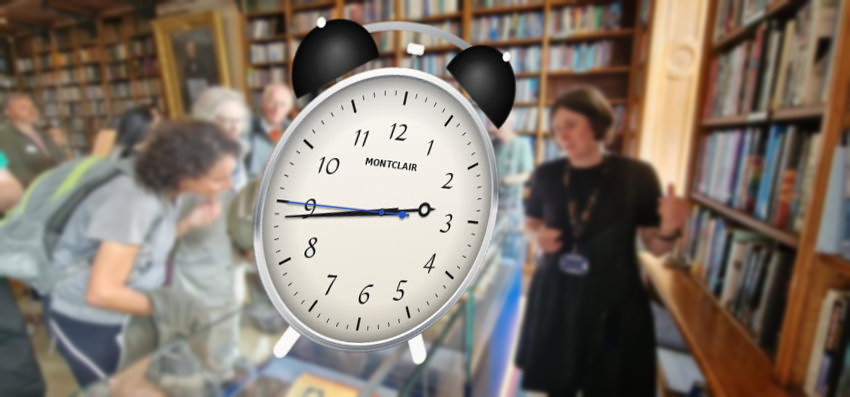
2:43:45
